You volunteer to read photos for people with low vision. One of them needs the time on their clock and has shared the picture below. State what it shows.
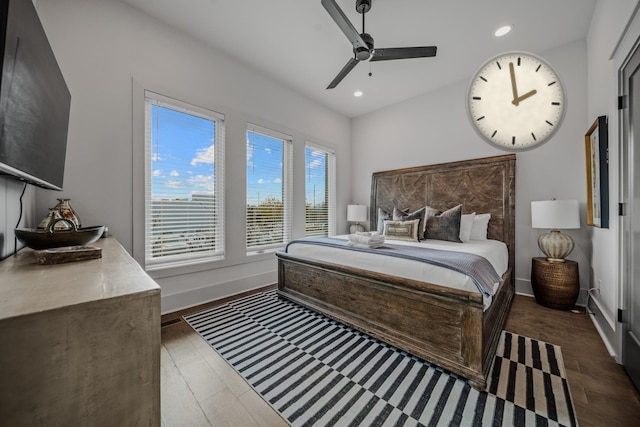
1:58
